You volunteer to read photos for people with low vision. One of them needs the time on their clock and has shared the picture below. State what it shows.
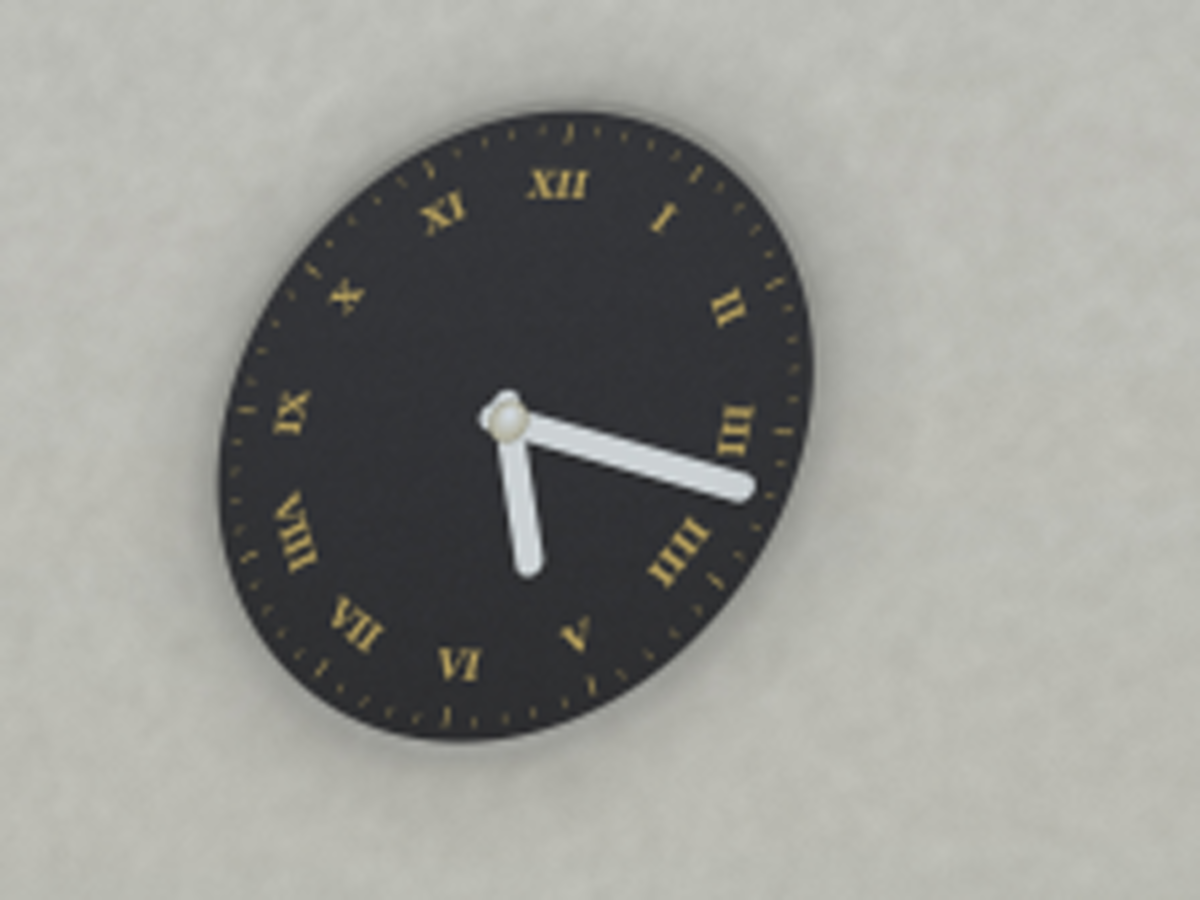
5:17
